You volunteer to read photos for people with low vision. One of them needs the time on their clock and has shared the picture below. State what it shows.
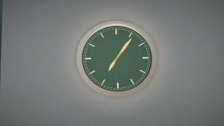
7:06
